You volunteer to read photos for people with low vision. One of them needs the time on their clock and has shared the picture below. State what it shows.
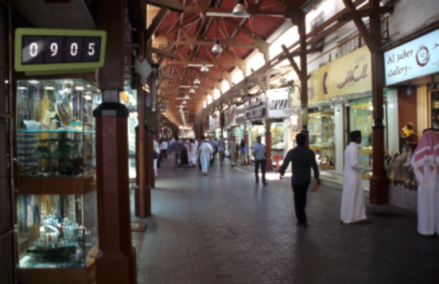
9:05
